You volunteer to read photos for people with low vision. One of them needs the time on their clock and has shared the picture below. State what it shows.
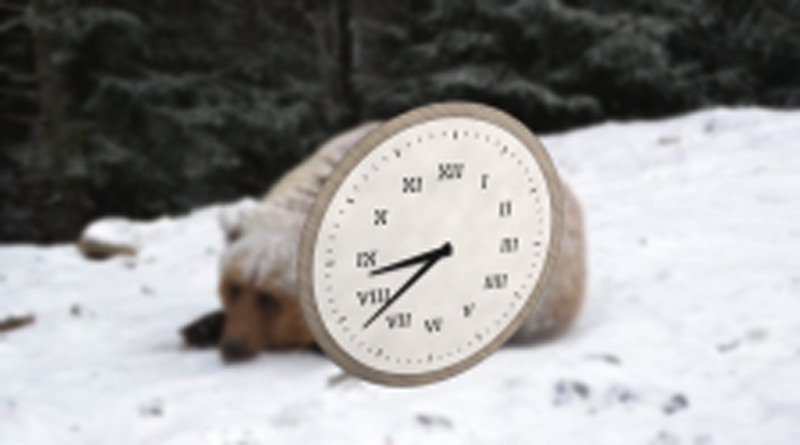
8:38
